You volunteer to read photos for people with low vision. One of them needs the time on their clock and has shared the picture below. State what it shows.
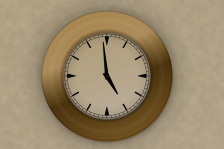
4:59
